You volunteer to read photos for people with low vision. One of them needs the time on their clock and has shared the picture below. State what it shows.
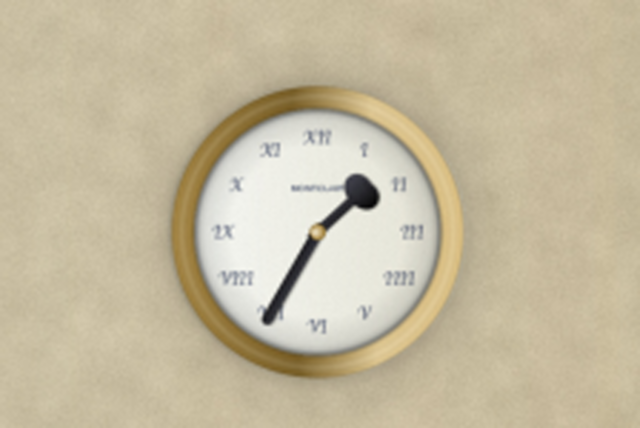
1:35
